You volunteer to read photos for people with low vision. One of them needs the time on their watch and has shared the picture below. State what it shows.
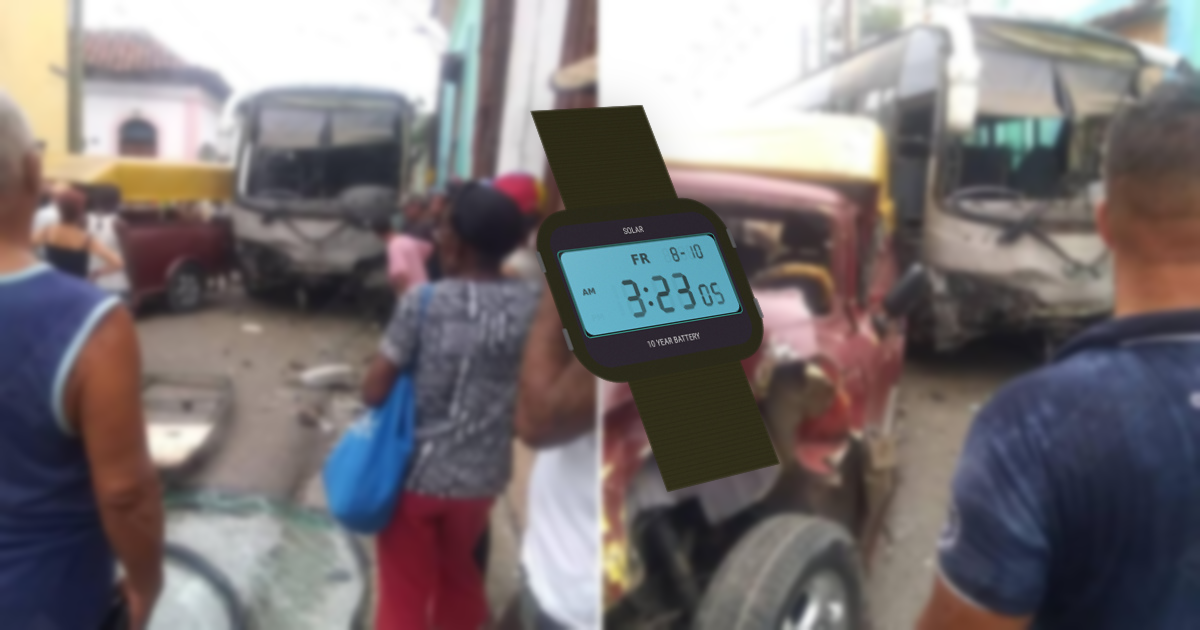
3:23:05
